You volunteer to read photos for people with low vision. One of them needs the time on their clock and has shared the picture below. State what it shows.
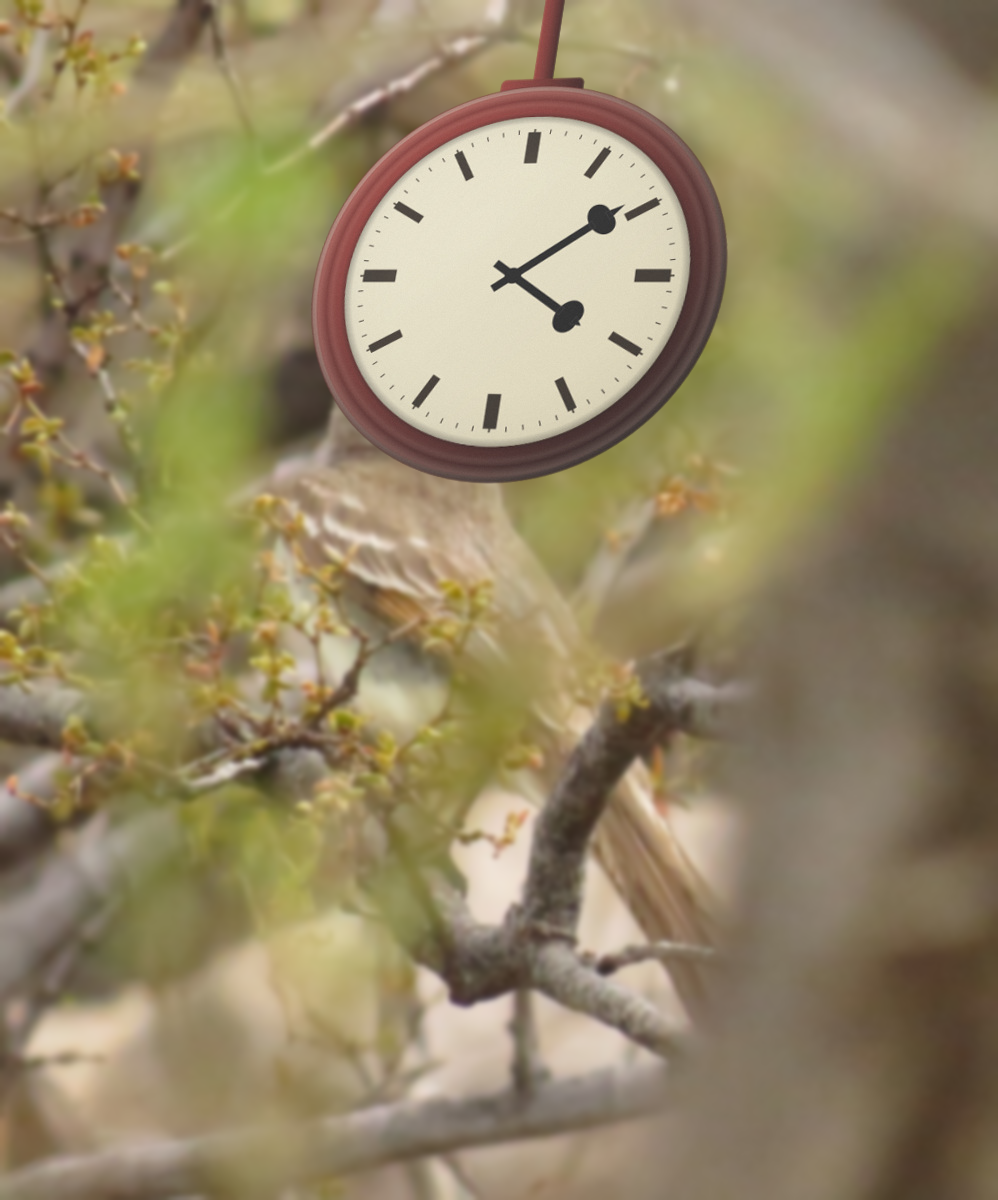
4:09
